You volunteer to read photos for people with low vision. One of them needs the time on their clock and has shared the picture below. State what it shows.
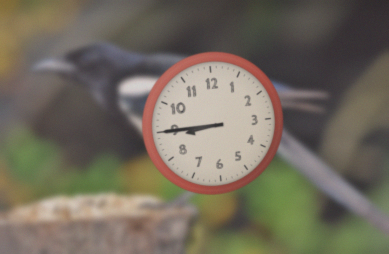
8:45
